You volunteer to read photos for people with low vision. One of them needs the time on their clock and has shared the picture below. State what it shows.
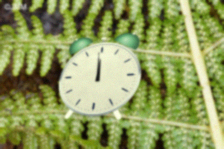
11:59
